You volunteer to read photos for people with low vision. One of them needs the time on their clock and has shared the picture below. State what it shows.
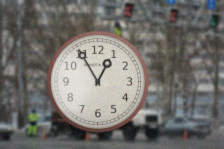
12:55
